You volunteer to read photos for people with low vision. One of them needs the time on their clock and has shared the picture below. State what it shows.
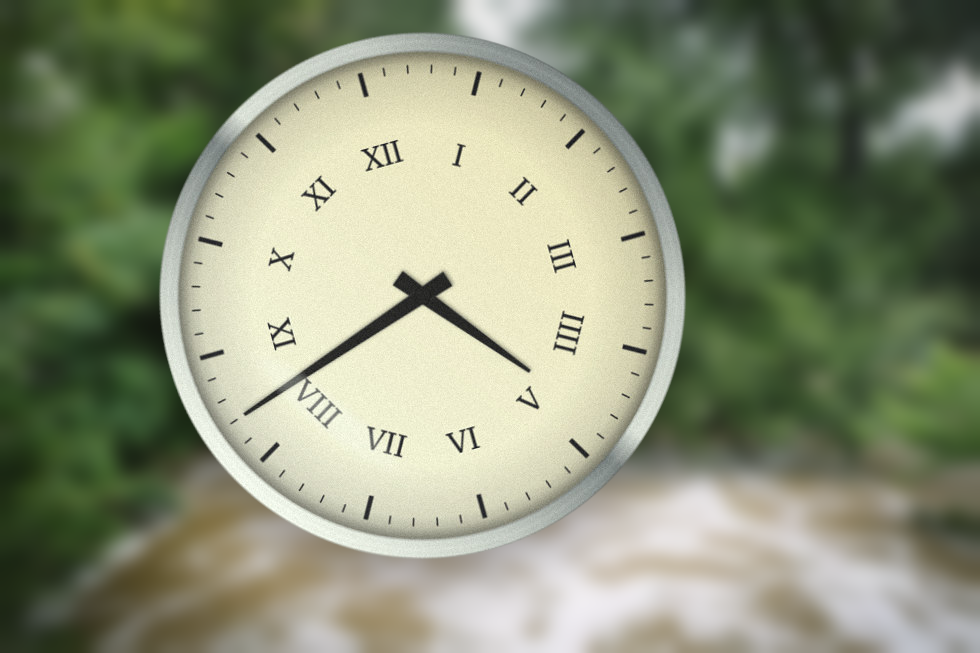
4:42
